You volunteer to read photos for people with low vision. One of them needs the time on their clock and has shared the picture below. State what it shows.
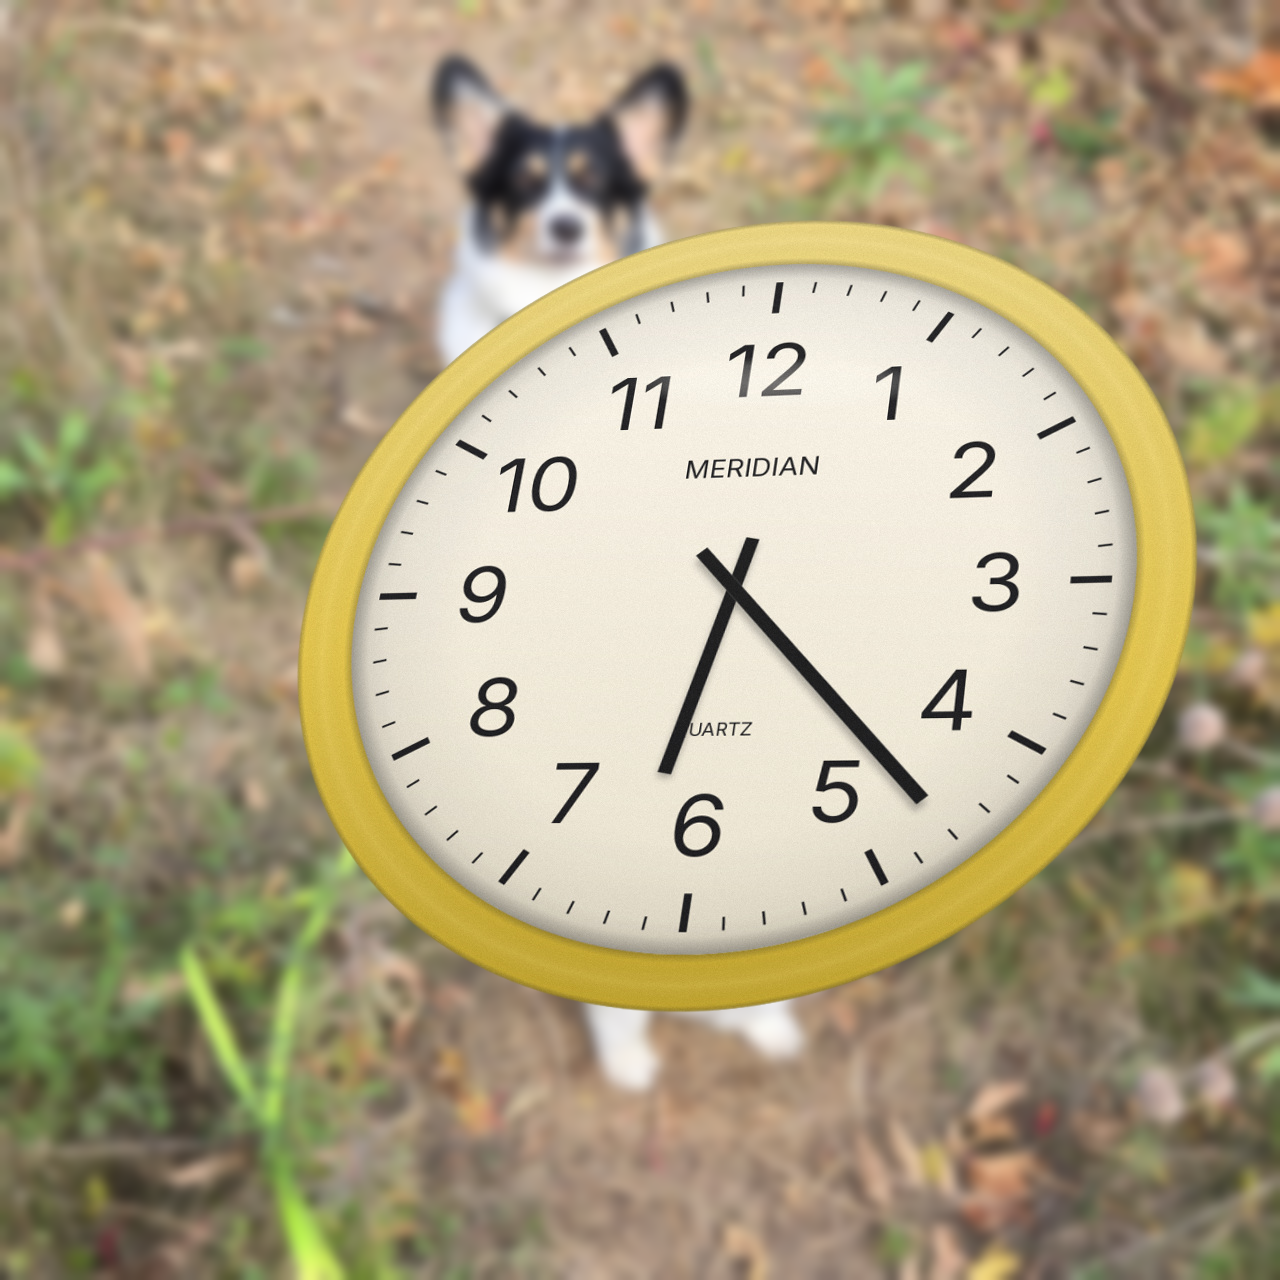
6:23
